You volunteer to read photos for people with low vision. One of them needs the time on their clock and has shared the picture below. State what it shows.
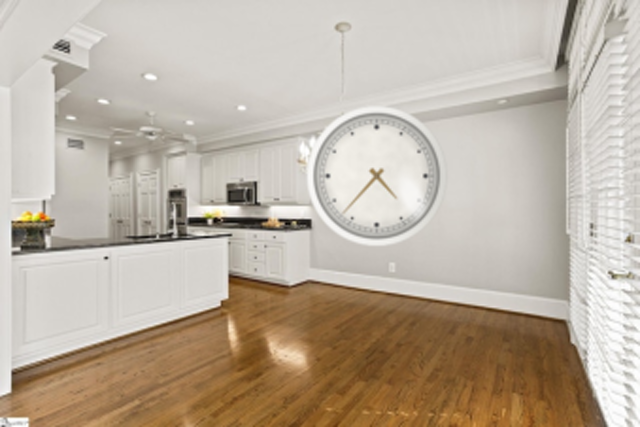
4:37
